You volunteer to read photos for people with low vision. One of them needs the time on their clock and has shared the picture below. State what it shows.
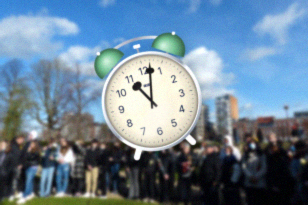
11:02
